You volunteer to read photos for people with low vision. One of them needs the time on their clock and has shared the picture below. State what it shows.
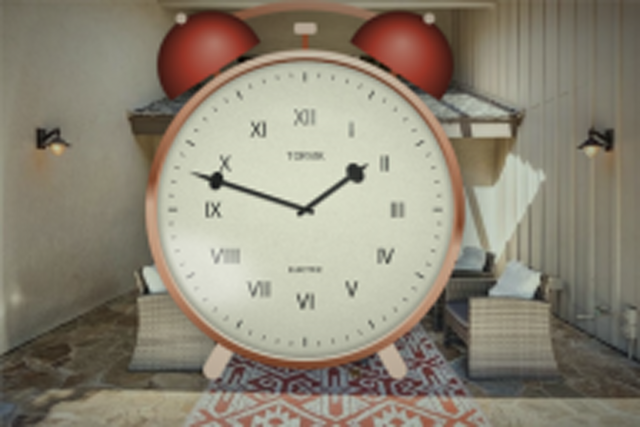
1:48
